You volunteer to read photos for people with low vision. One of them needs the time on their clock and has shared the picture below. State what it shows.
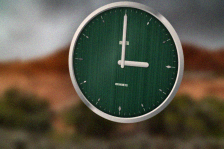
3:00
